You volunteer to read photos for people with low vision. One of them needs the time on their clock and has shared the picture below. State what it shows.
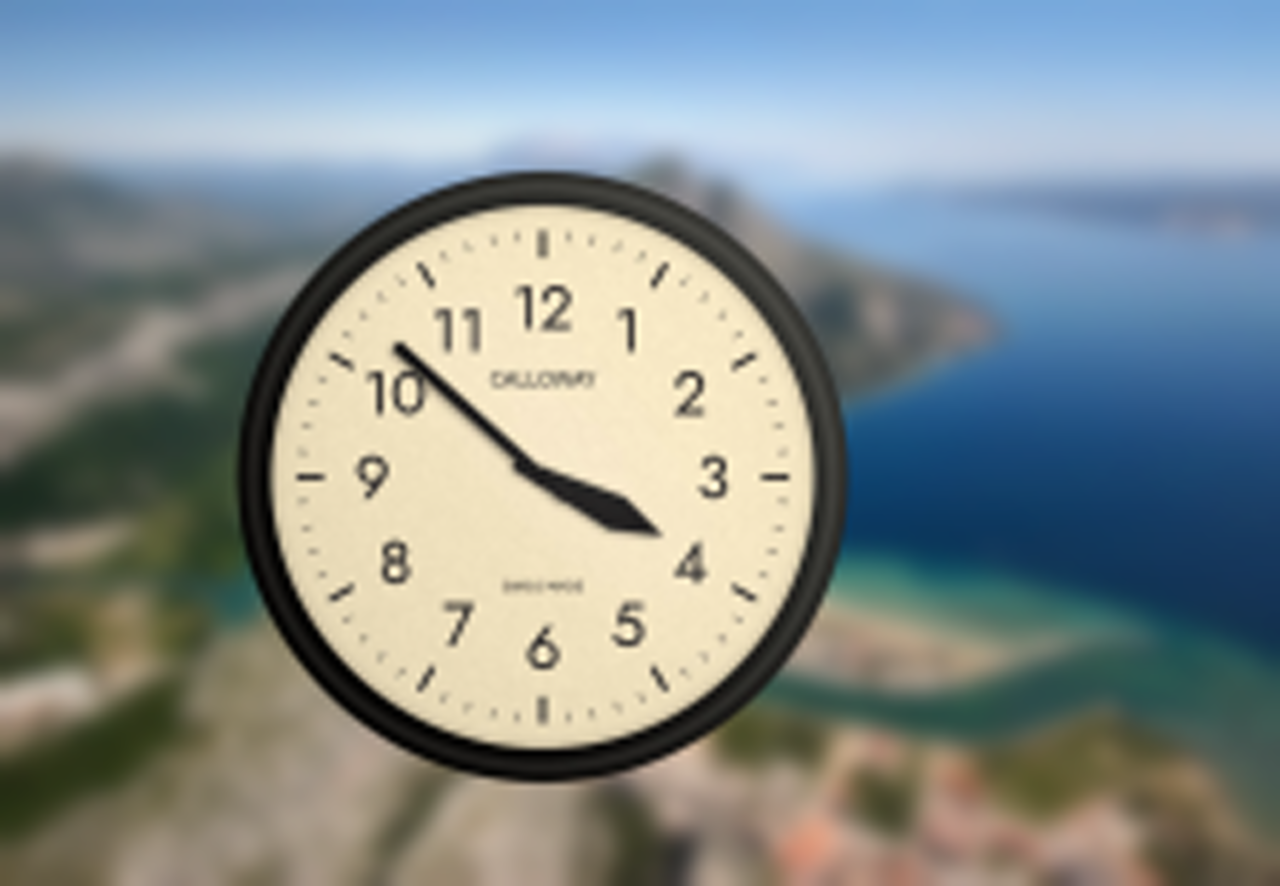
3:52
